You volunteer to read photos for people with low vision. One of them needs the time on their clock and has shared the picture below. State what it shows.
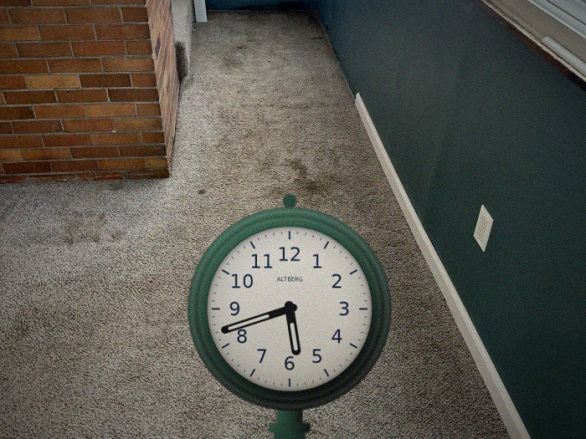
5:42
